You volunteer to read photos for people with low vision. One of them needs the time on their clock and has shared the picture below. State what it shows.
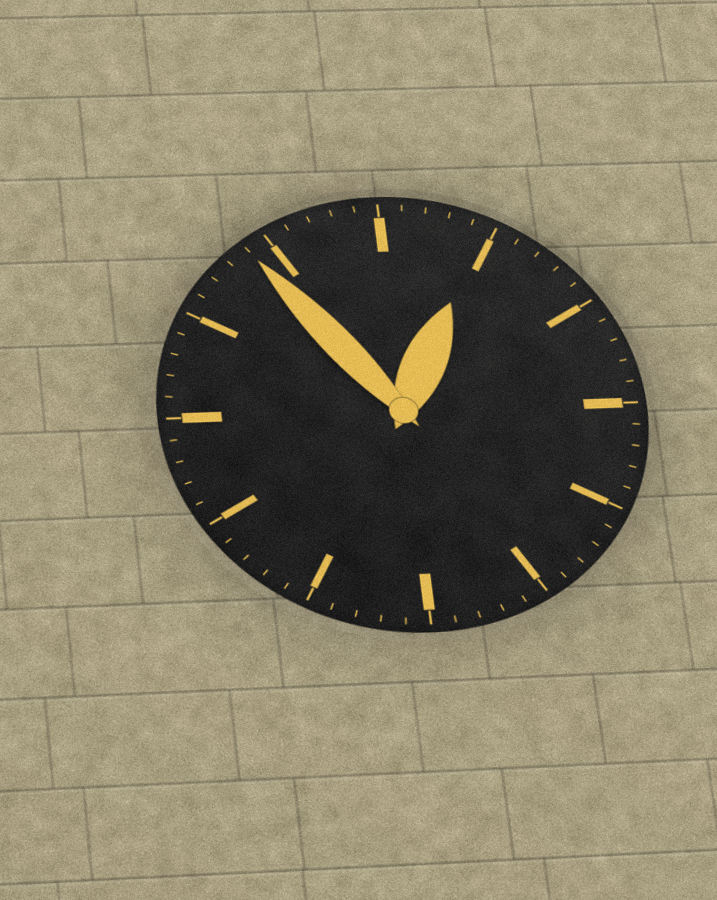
12:54
